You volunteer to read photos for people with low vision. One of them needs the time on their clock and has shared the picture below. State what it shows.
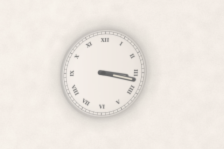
3:17
